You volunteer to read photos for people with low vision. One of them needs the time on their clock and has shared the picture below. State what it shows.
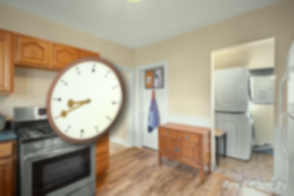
8:40
